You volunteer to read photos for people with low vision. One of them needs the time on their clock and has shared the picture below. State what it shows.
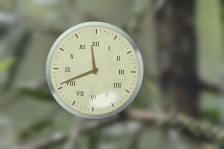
11:41
